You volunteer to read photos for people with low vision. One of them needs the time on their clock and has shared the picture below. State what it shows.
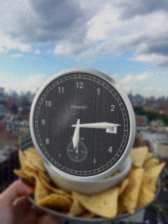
6:14
